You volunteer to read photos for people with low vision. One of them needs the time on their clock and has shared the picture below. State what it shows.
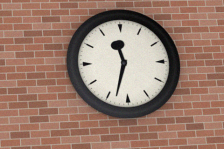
11:33
